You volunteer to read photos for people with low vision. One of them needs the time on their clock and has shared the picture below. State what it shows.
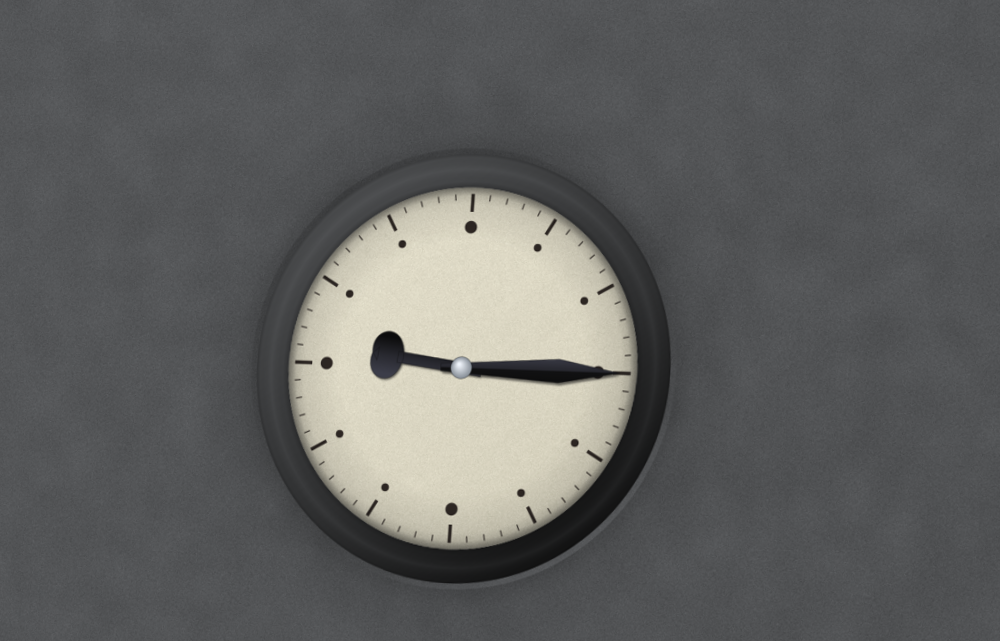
9:15
